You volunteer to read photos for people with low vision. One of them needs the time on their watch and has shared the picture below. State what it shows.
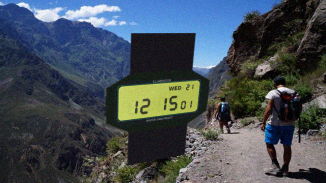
12:15:01
